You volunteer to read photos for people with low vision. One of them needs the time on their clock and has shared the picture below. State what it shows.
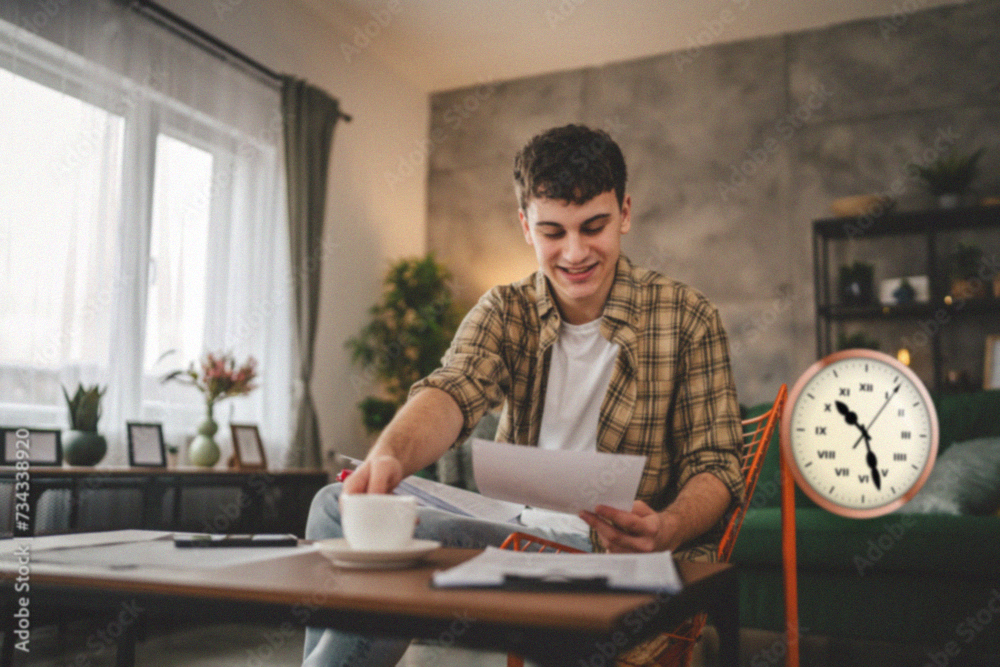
10:27:06
